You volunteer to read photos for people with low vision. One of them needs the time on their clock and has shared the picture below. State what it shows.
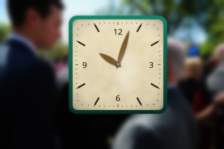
10:03
